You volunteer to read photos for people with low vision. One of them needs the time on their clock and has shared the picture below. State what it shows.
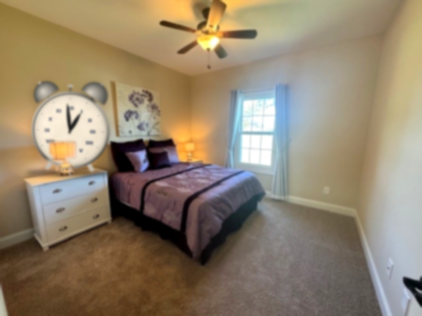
12:59
